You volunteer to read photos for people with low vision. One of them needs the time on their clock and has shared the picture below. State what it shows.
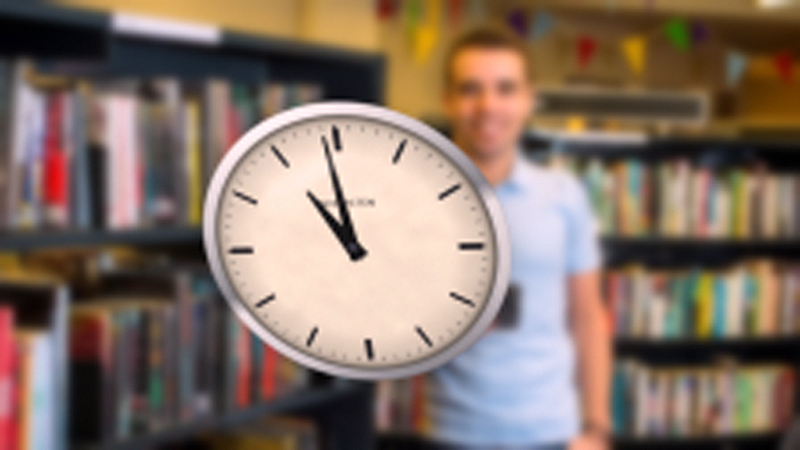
10:59
